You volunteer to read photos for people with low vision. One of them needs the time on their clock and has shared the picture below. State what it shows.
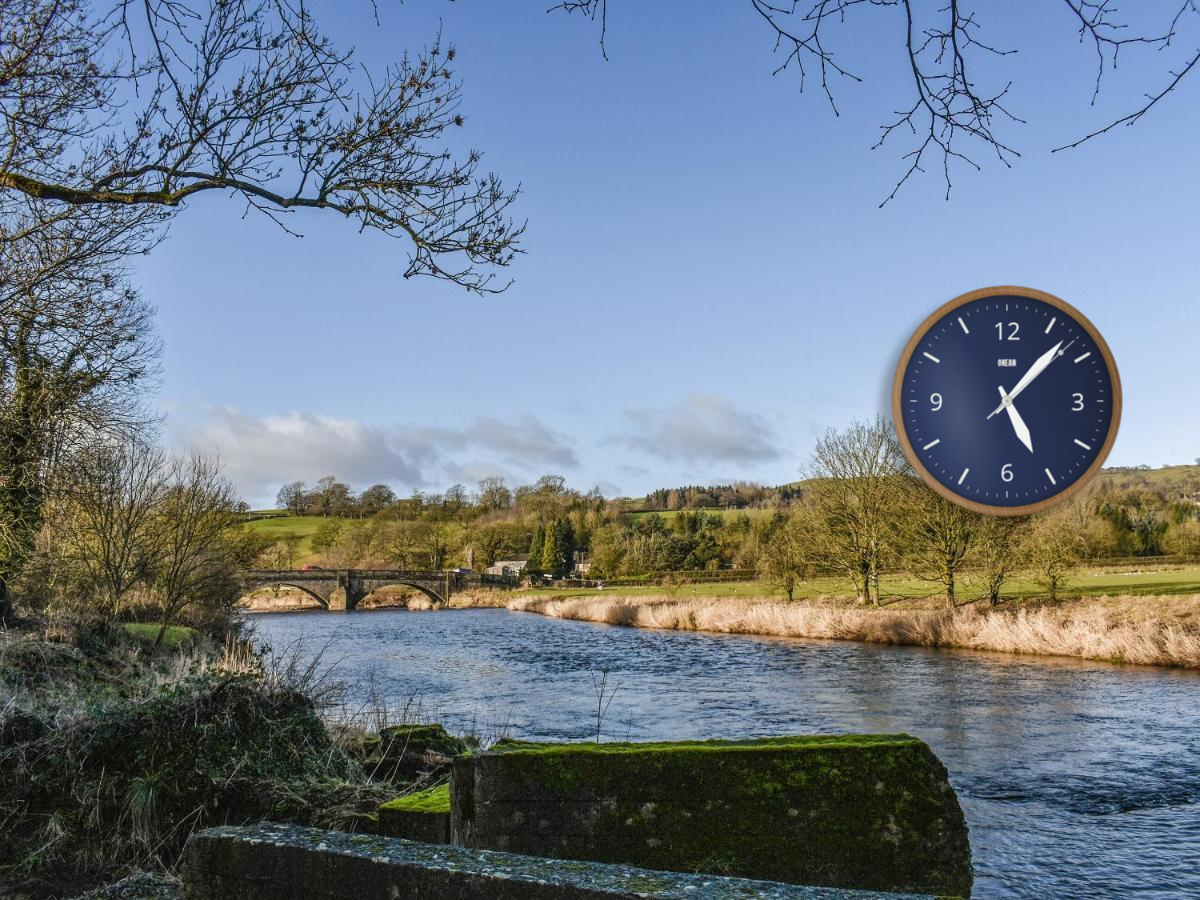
5:07:08
